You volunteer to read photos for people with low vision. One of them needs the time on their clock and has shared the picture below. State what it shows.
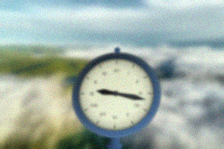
9:17
